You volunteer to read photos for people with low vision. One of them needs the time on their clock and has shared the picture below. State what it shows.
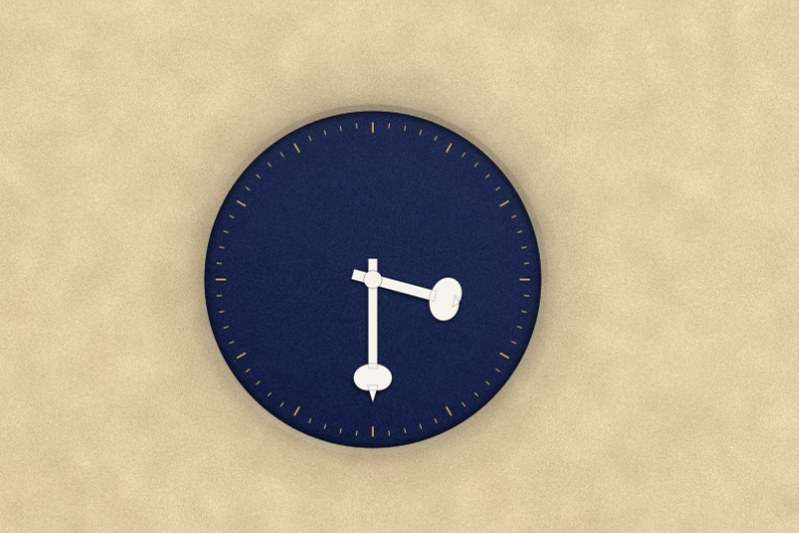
3:30
